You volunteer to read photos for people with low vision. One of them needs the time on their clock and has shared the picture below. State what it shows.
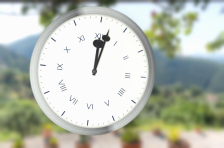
12:02
